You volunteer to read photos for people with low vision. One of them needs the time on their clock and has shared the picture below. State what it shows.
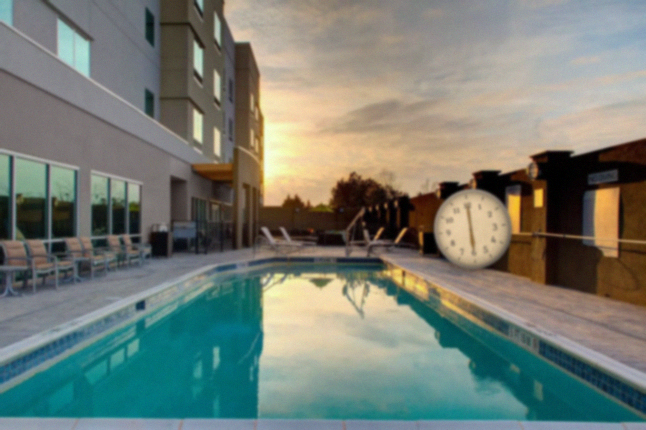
6:00
